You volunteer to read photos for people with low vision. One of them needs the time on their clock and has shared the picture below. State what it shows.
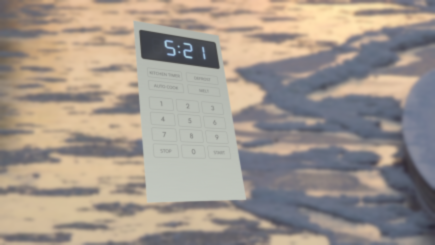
5:21
